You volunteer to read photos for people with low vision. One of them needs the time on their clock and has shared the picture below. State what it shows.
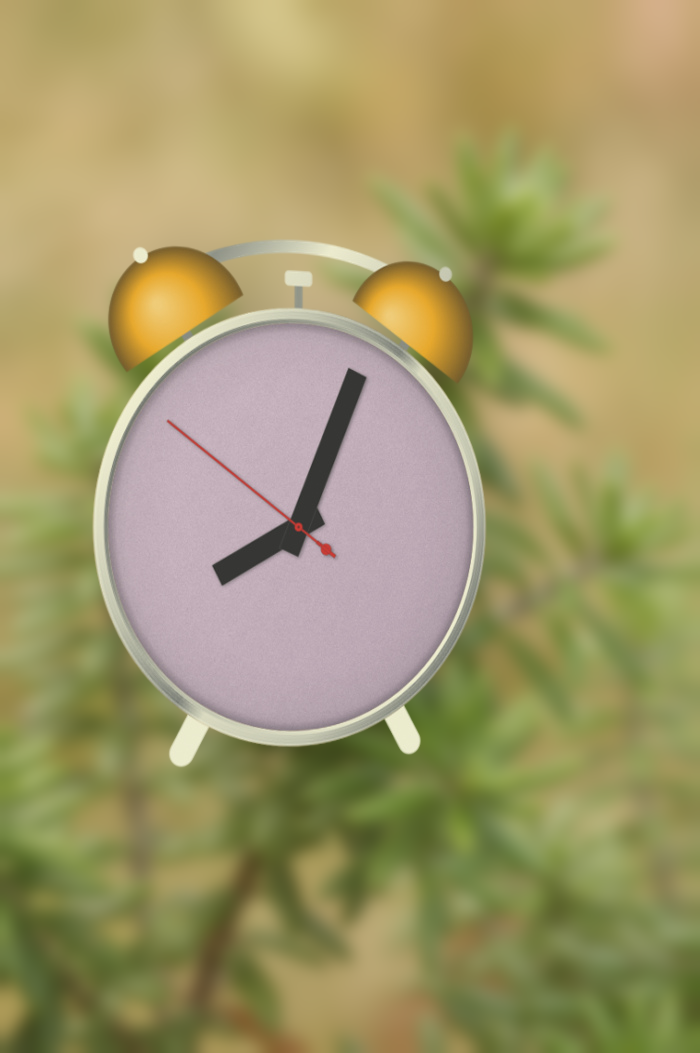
8:03:51
